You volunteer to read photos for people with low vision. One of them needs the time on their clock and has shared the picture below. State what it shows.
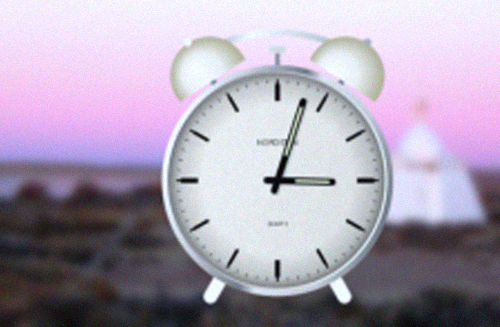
3:03
